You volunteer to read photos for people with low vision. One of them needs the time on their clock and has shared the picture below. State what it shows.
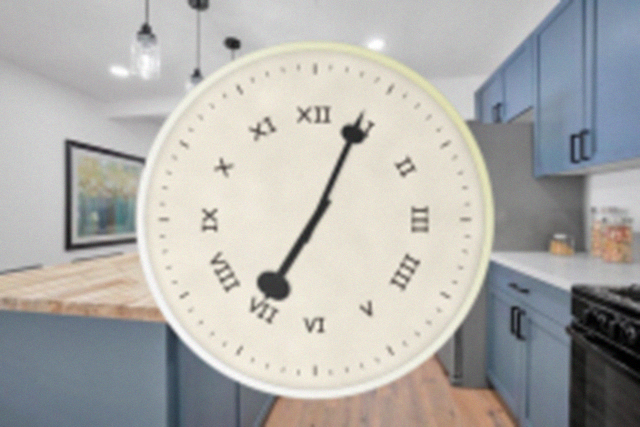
7:04
